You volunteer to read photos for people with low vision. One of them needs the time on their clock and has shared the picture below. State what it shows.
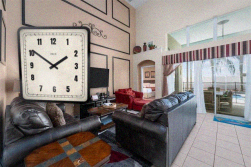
1:51
